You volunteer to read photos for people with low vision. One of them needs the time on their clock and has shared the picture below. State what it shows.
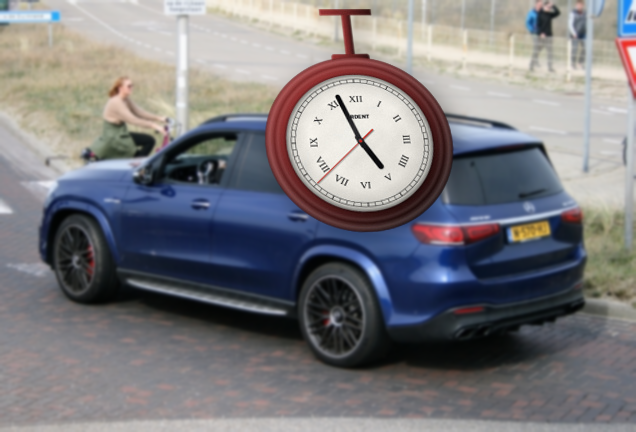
4:56:38
